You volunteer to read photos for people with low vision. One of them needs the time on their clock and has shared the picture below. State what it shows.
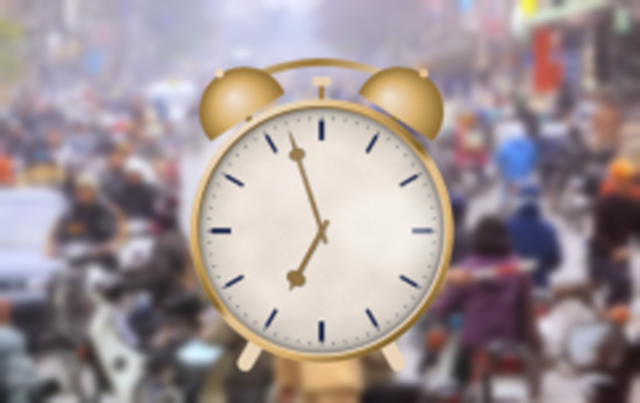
6:57
